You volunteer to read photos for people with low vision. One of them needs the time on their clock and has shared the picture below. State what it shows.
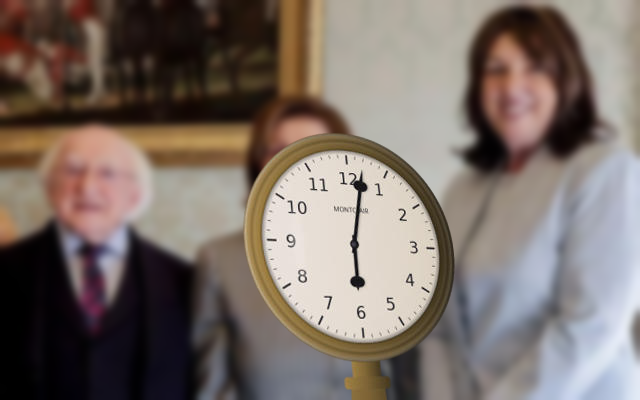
6:02
